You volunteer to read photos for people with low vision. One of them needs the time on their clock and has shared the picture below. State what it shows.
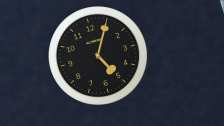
5:05
